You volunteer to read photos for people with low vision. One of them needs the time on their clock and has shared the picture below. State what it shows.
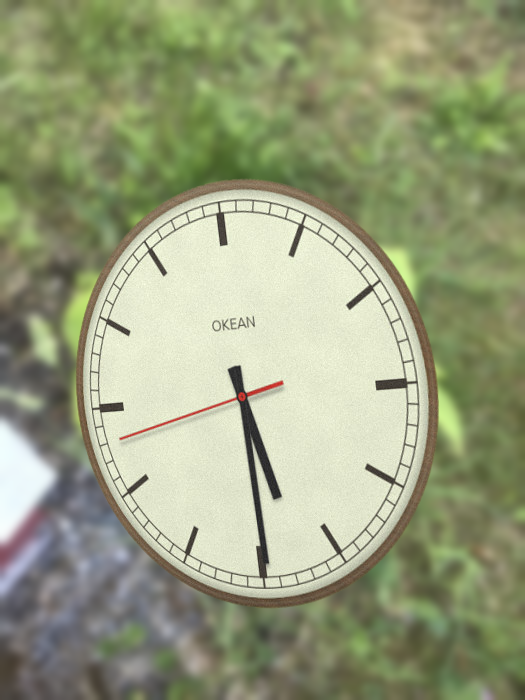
5:29:43
